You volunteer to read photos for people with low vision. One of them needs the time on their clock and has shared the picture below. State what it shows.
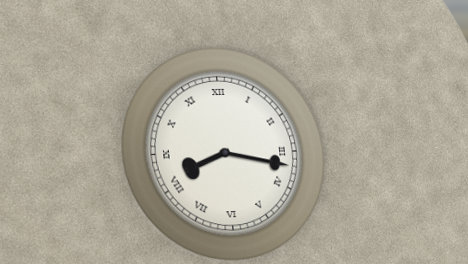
8:17
